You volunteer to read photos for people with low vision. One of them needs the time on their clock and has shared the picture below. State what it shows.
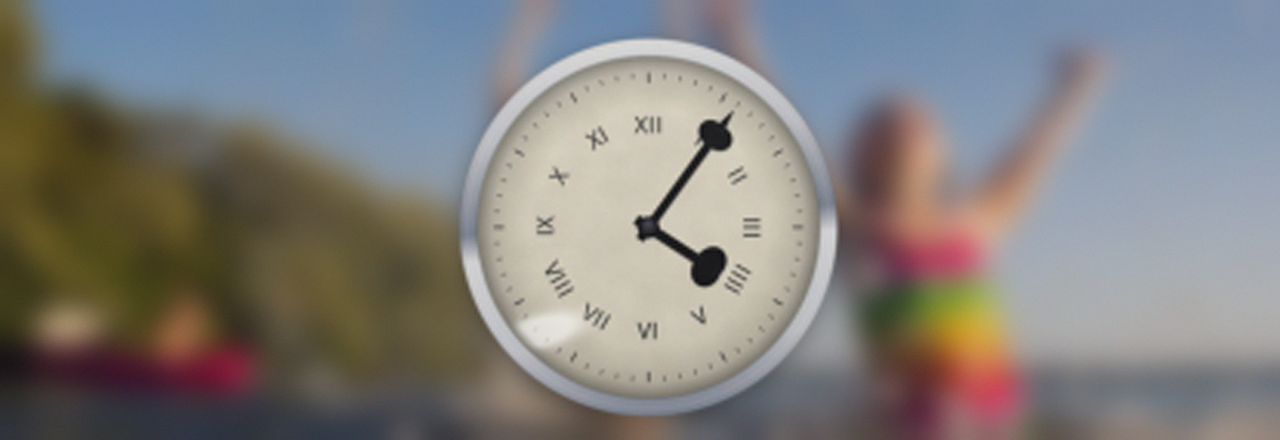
4:06
